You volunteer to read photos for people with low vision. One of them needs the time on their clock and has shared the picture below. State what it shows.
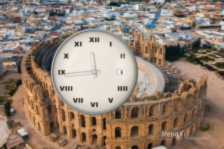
11:44
